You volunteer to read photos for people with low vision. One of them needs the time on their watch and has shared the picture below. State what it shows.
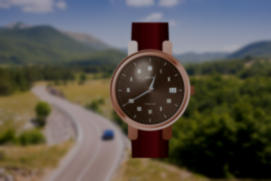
12:40
